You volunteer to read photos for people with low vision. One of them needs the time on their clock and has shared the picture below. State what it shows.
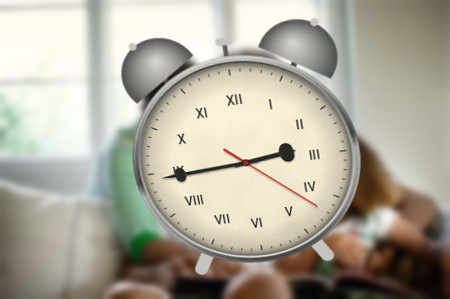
2:44:22
